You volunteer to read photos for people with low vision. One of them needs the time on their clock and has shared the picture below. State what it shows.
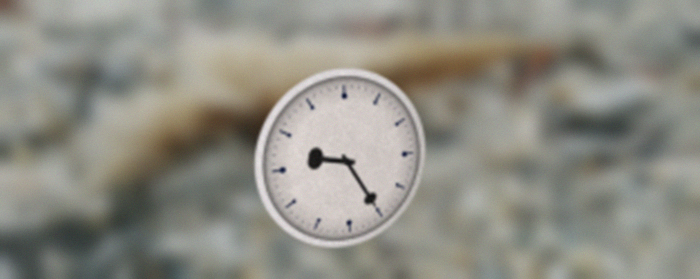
9:25
